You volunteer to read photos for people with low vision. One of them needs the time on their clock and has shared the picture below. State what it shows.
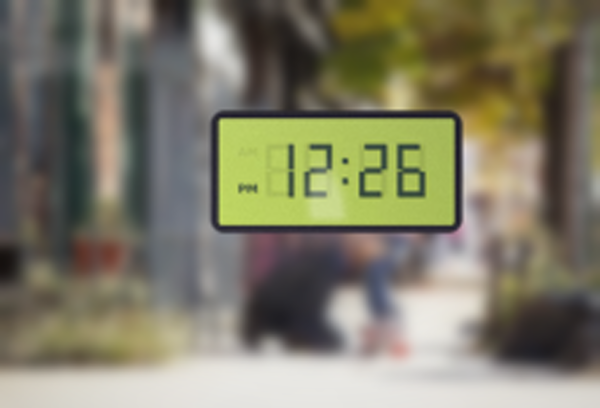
12:26
